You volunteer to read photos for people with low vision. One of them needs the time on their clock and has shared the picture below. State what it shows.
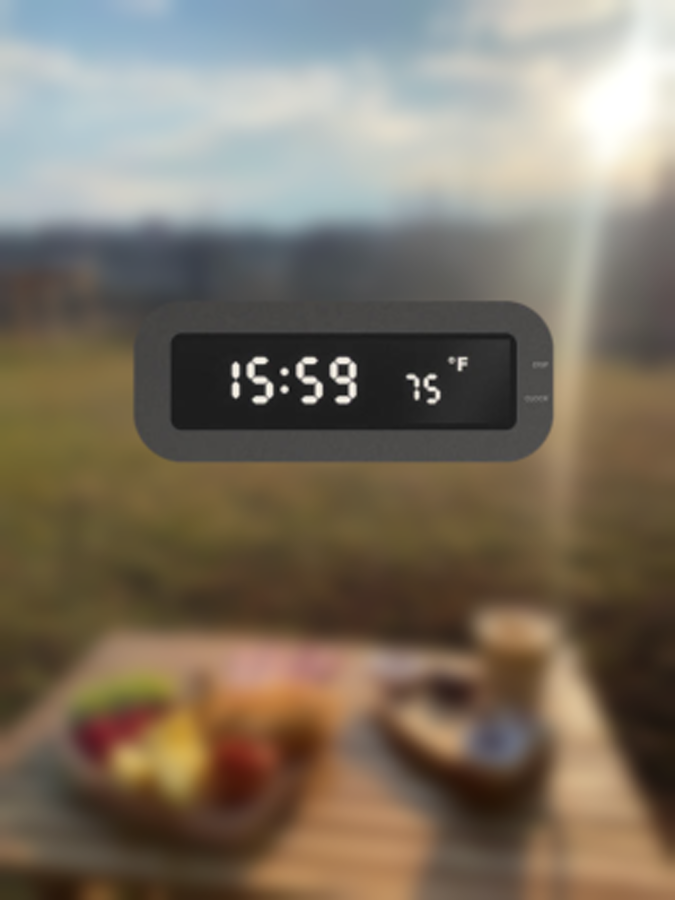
15:59
